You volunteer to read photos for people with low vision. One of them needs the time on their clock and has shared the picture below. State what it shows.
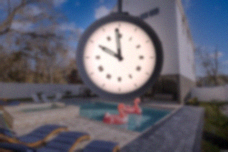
9:59
